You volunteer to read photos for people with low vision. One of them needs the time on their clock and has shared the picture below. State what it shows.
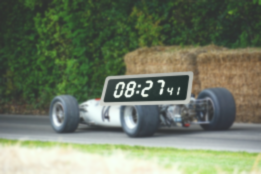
8:27:41
